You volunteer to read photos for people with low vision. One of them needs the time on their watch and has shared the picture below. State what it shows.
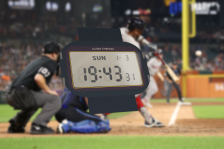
19:43:31
